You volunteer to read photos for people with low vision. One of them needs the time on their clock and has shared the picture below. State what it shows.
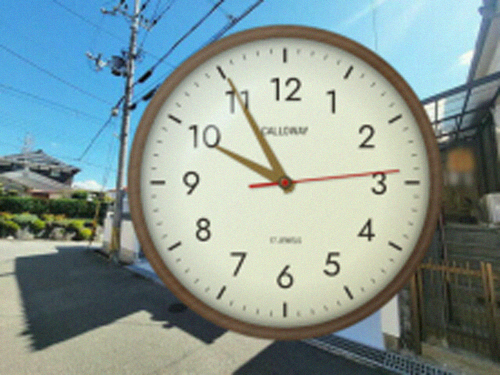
9:55:14
